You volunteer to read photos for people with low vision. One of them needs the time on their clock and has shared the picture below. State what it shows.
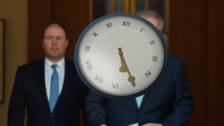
5:25
